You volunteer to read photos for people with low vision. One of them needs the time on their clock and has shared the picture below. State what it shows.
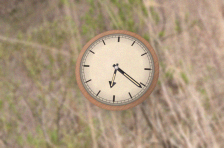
6:21
